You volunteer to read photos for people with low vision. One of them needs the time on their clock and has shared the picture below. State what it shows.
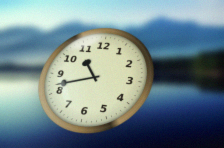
10:42
